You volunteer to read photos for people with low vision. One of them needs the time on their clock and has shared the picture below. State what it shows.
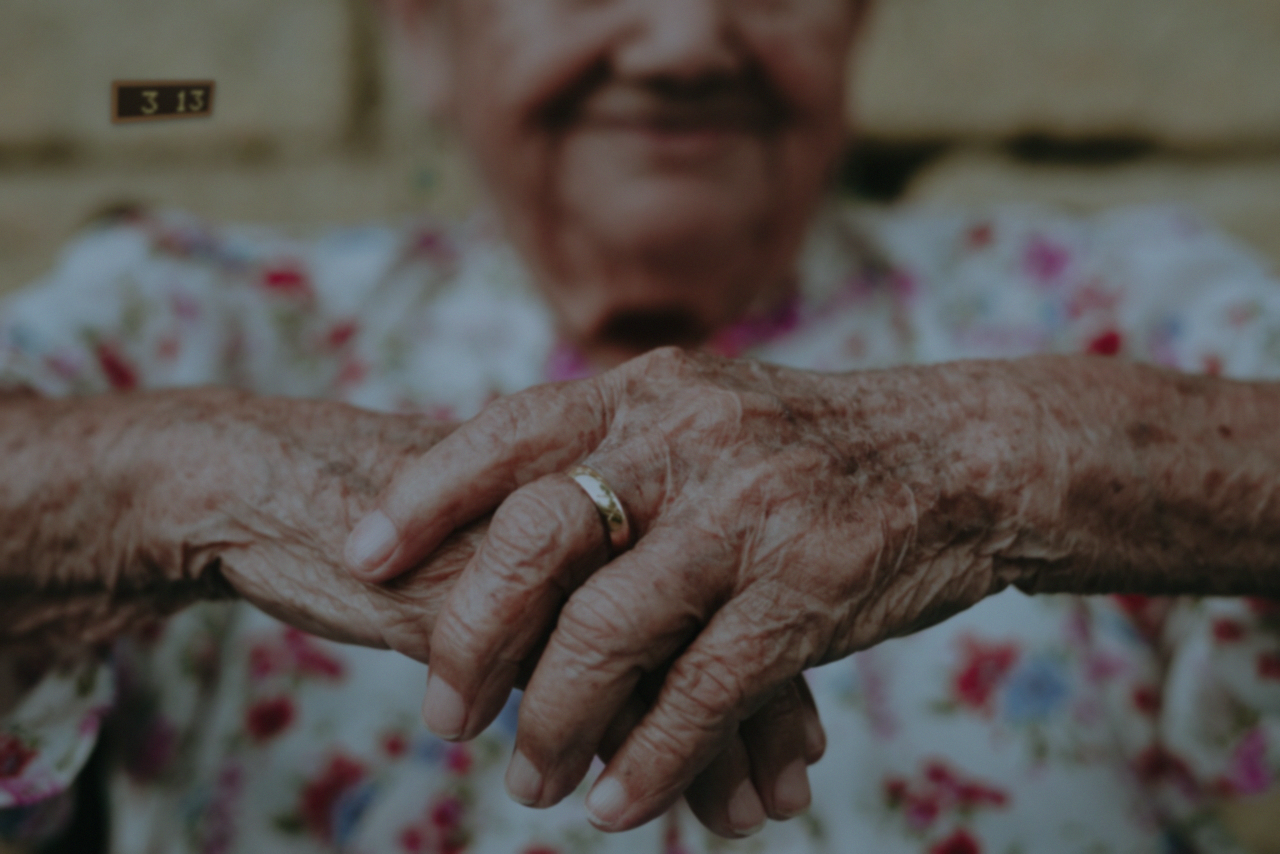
3:13
